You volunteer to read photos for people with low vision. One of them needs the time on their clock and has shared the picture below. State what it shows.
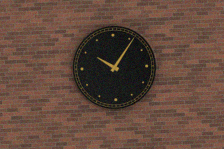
10:06
